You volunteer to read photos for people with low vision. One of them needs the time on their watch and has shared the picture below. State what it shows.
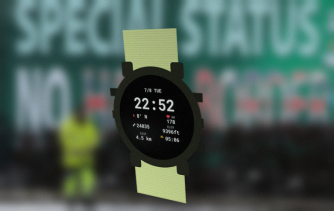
22:52
